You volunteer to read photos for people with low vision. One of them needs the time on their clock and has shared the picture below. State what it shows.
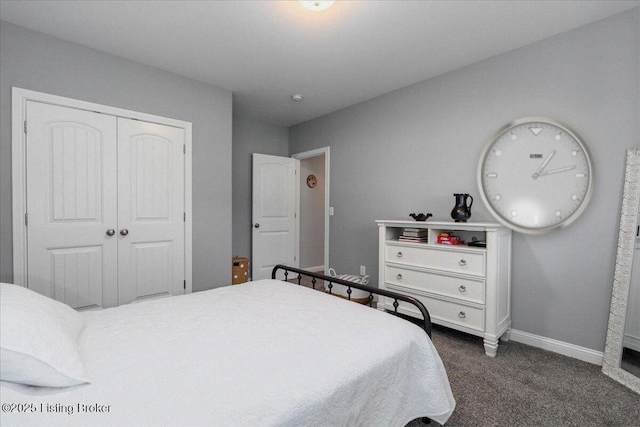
1:13
